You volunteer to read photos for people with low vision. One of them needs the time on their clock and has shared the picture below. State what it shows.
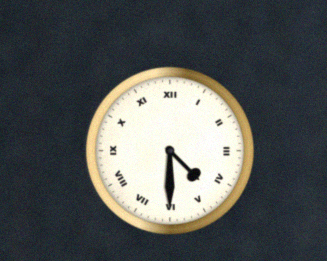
4:30
